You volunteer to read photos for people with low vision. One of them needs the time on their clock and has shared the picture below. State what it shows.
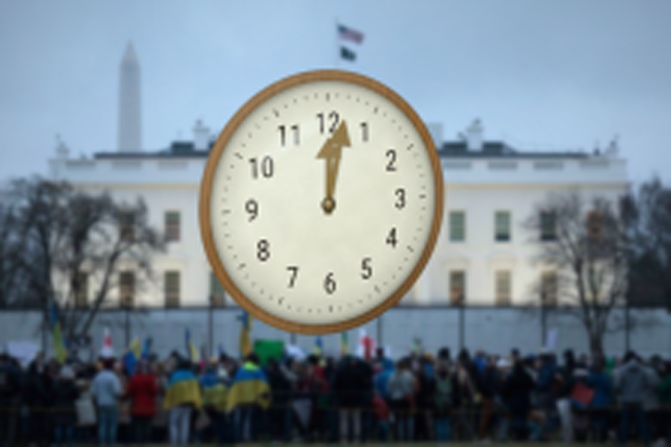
12:02
